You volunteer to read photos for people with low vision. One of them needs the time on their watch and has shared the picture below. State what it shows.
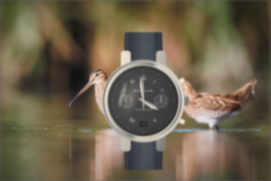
3:59
